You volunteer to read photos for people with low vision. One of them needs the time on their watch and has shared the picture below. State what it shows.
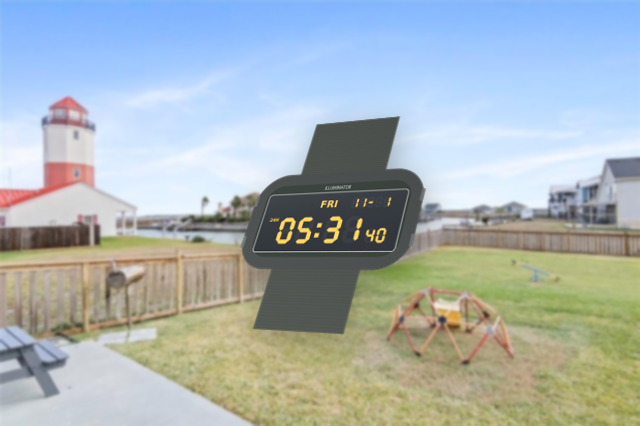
5:31:40
